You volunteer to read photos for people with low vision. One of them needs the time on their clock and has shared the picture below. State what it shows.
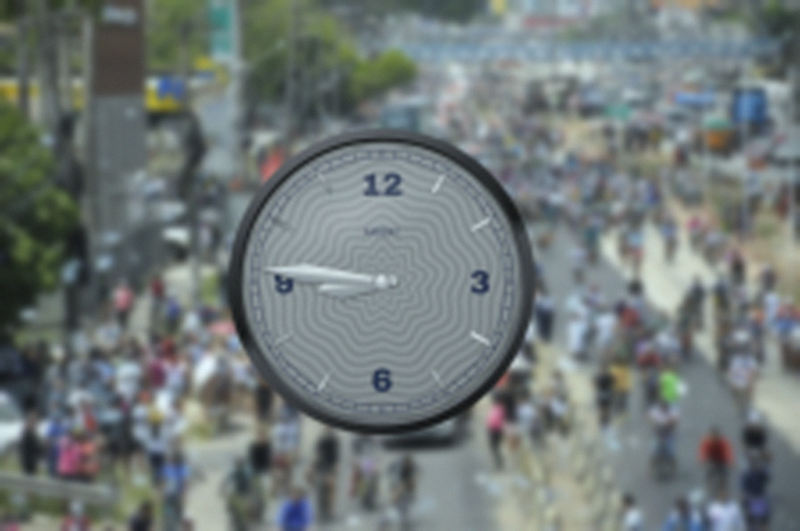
8:46
